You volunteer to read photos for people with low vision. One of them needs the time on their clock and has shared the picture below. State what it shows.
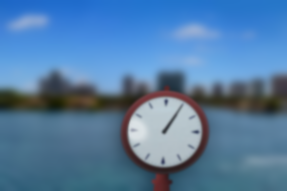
1:05
